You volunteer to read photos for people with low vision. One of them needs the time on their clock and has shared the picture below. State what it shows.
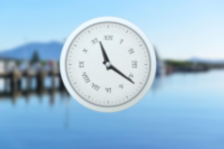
11:21
